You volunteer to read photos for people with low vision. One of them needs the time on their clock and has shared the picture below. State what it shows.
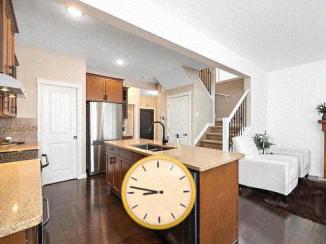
8:47
